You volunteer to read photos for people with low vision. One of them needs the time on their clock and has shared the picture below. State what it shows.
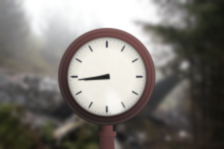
8:44
